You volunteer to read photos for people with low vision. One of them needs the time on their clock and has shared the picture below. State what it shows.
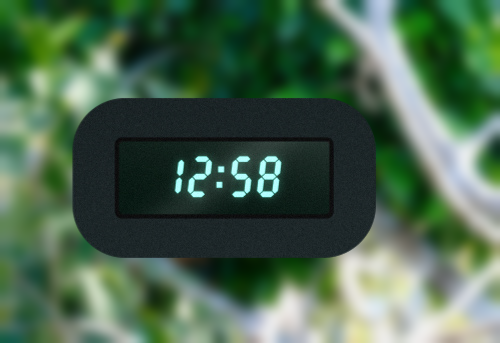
12:58
